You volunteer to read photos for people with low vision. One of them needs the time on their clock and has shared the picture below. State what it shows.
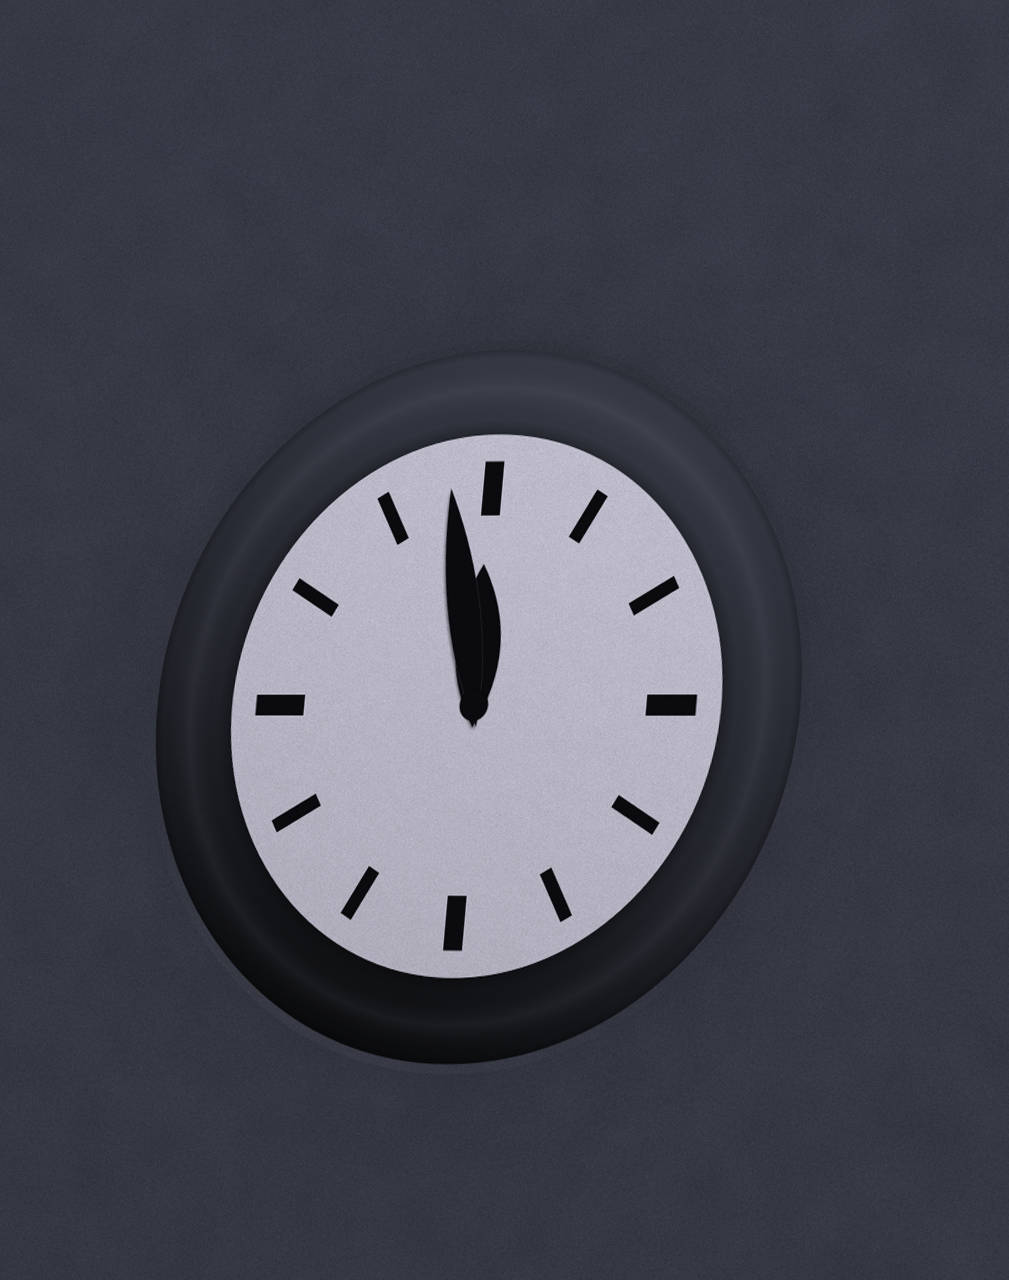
11:58
